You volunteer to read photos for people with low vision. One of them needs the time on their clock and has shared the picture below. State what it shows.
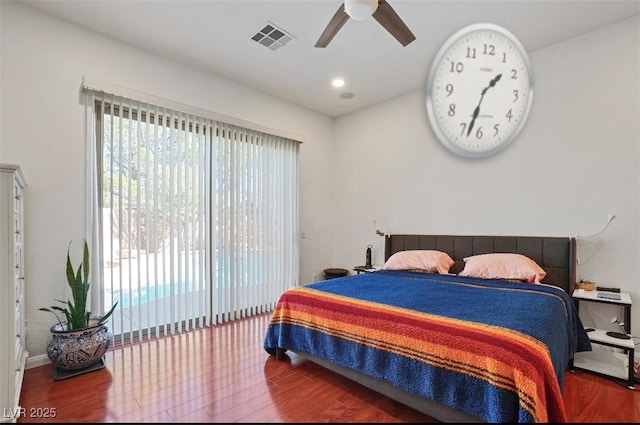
1:33
